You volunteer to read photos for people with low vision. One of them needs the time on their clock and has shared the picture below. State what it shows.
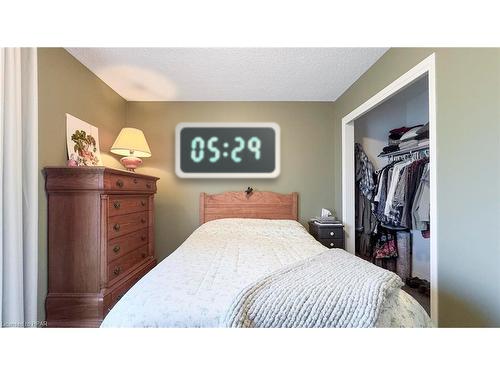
5:29
